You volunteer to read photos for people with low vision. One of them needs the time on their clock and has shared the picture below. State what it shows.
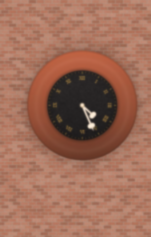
4:26
